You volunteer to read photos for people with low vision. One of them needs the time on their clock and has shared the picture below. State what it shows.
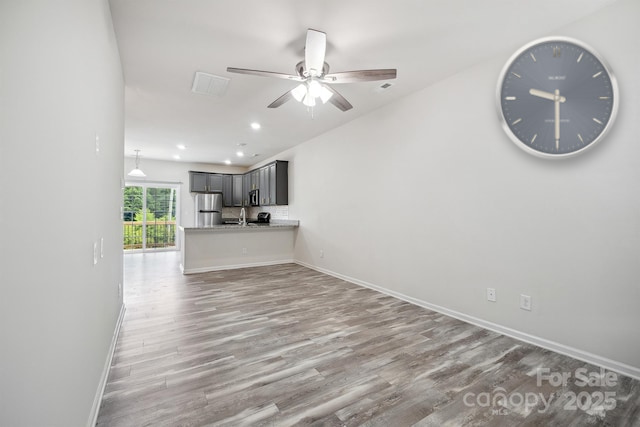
9:30
